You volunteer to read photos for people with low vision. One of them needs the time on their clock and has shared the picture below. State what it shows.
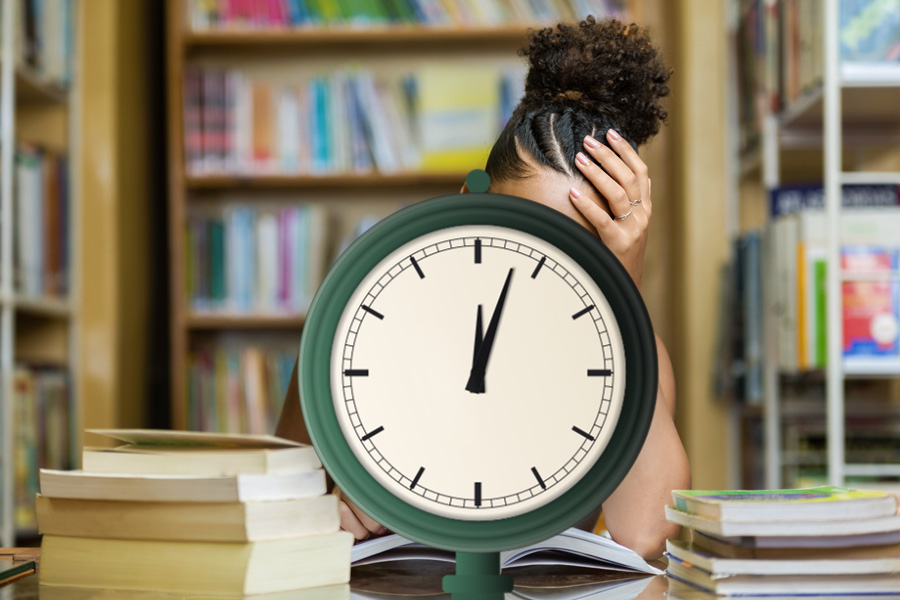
12:03
